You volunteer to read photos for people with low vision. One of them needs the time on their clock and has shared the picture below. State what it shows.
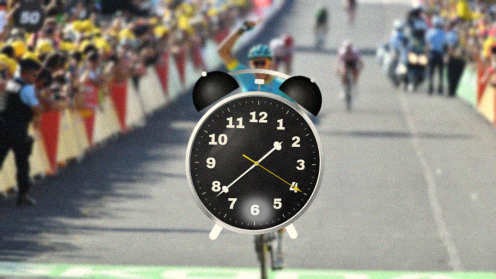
1:38:20
